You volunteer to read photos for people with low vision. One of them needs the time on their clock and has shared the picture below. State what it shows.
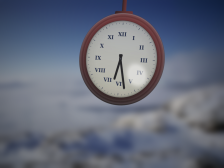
6:28
